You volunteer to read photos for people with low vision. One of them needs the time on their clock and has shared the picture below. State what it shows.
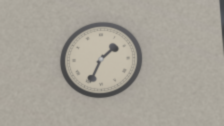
1:34
